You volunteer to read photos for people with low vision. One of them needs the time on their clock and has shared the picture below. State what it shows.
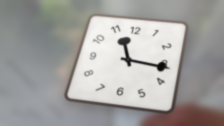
11:16
